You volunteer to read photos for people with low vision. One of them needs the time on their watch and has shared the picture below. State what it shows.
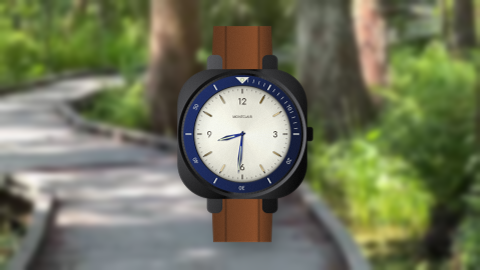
8:31
